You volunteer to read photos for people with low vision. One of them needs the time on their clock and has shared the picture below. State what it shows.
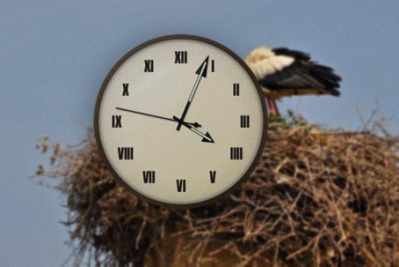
4:03:47
